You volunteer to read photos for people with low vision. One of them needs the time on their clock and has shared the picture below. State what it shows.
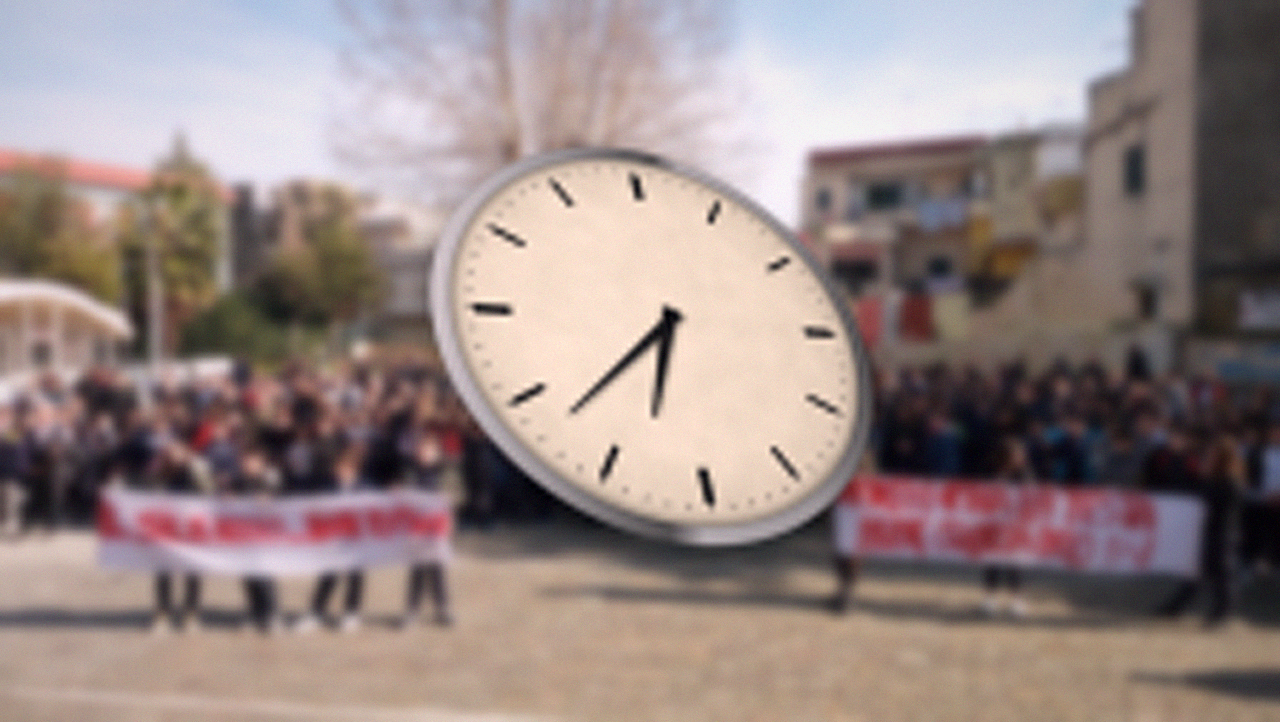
6:38
